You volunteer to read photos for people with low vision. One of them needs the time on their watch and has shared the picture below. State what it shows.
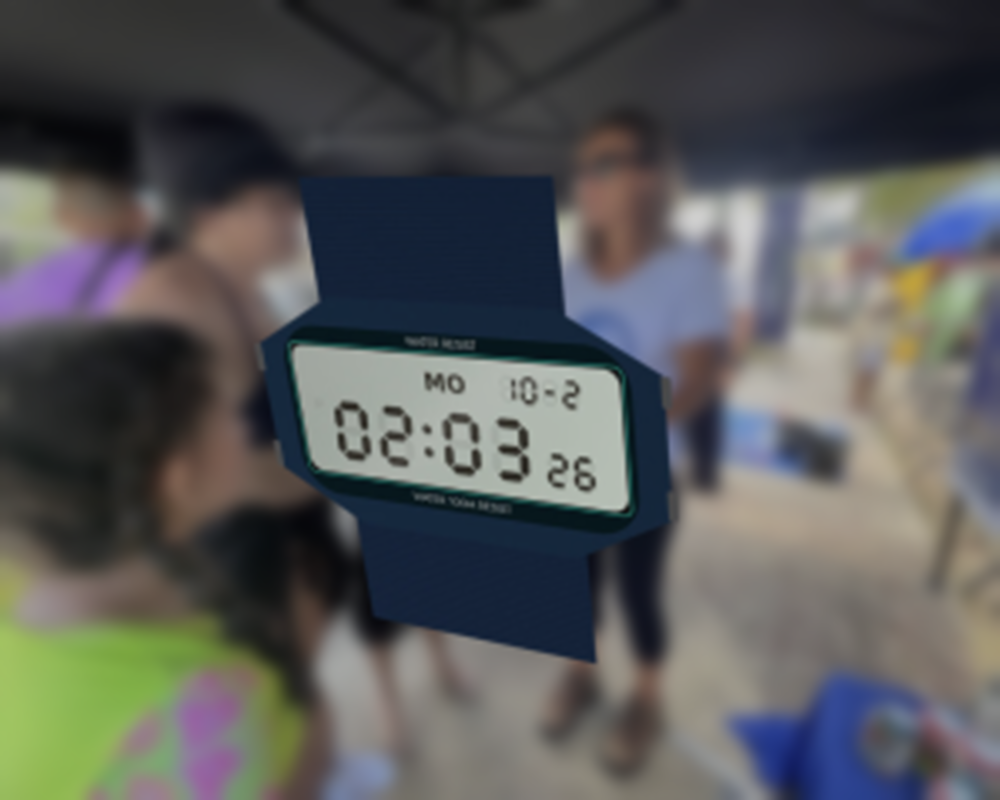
2:03:26
